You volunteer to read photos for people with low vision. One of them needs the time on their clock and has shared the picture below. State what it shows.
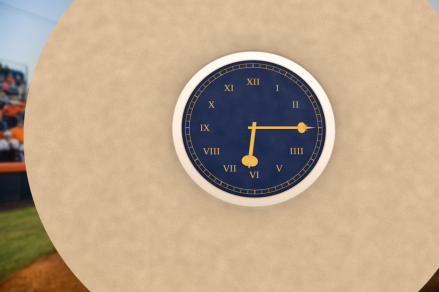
6:15
